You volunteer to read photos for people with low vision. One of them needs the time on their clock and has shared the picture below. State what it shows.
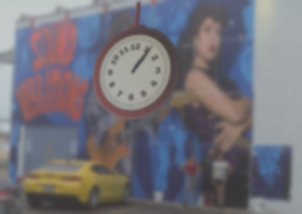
1:06
